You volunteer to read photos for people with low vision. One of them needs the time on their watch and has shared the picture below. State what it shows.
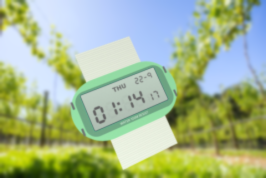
1:14:17
